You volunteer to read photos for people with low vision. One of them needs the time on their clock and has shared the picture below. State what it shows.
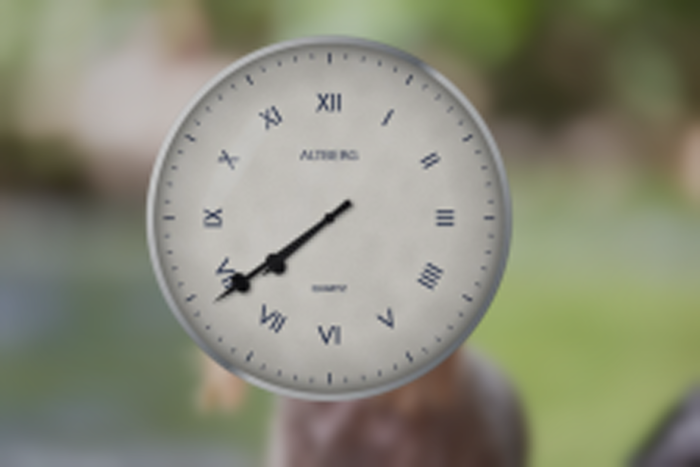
7:39
